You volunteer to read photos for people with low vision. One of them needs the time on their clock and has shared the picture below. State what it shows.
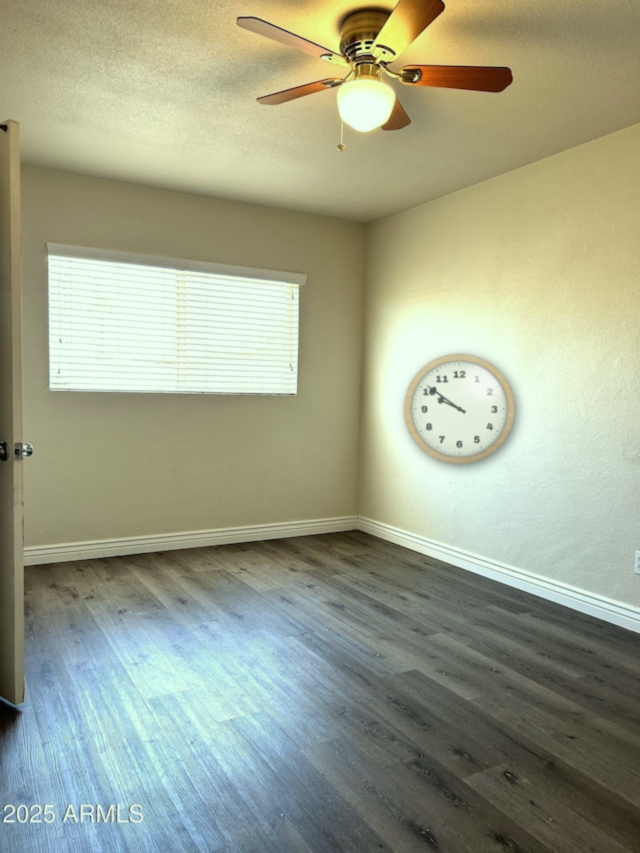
9:51
